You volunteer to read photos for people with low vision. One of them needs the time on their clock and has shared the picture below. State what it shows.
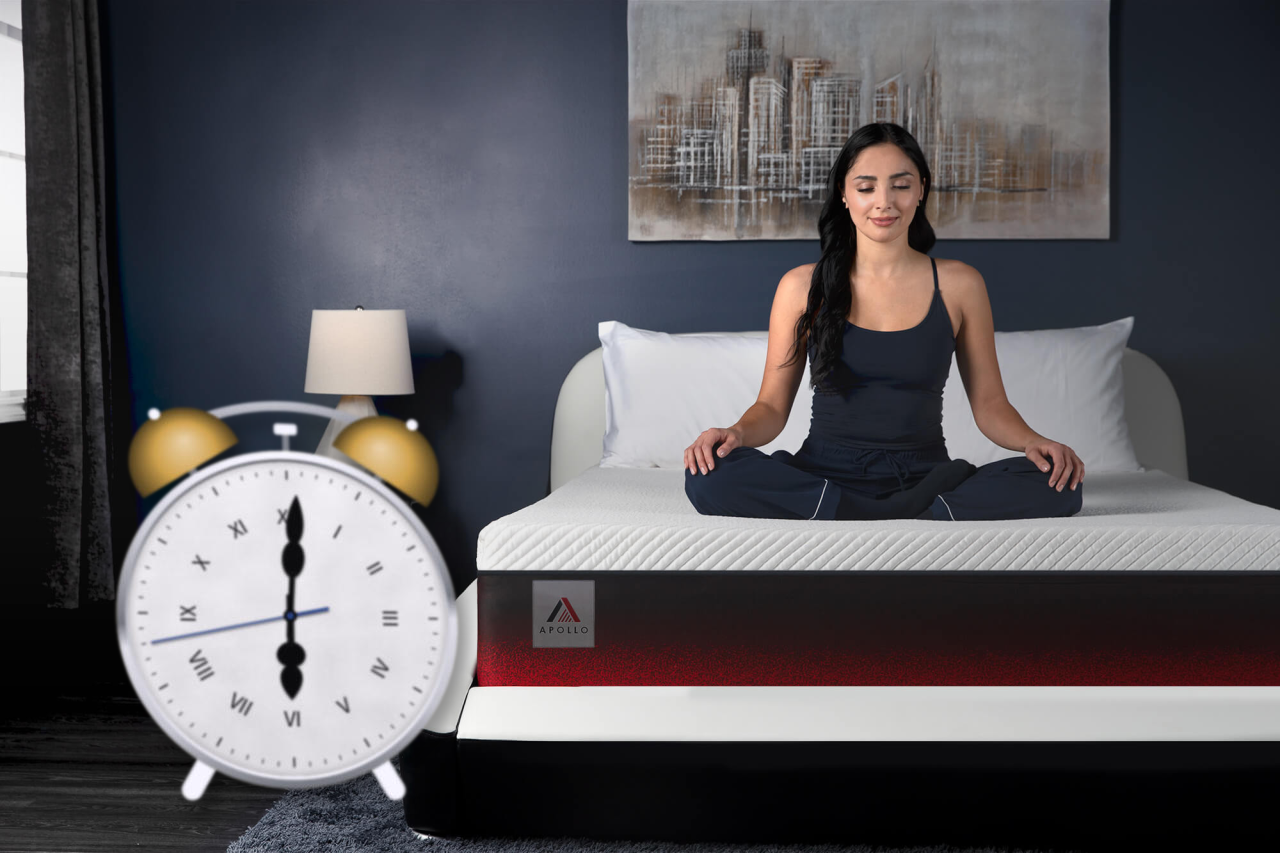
6:00:43
